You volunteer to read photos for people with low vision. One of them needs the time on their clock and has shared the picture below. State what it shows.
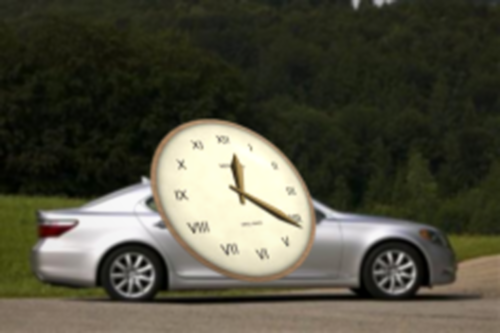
12:21
